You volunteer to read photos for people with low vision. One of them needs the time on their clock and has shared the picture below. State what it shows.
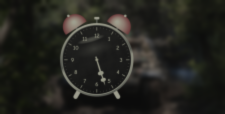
5:27
